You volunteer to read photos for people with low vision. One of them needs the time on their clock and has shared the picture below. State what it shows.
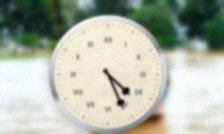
4:26
